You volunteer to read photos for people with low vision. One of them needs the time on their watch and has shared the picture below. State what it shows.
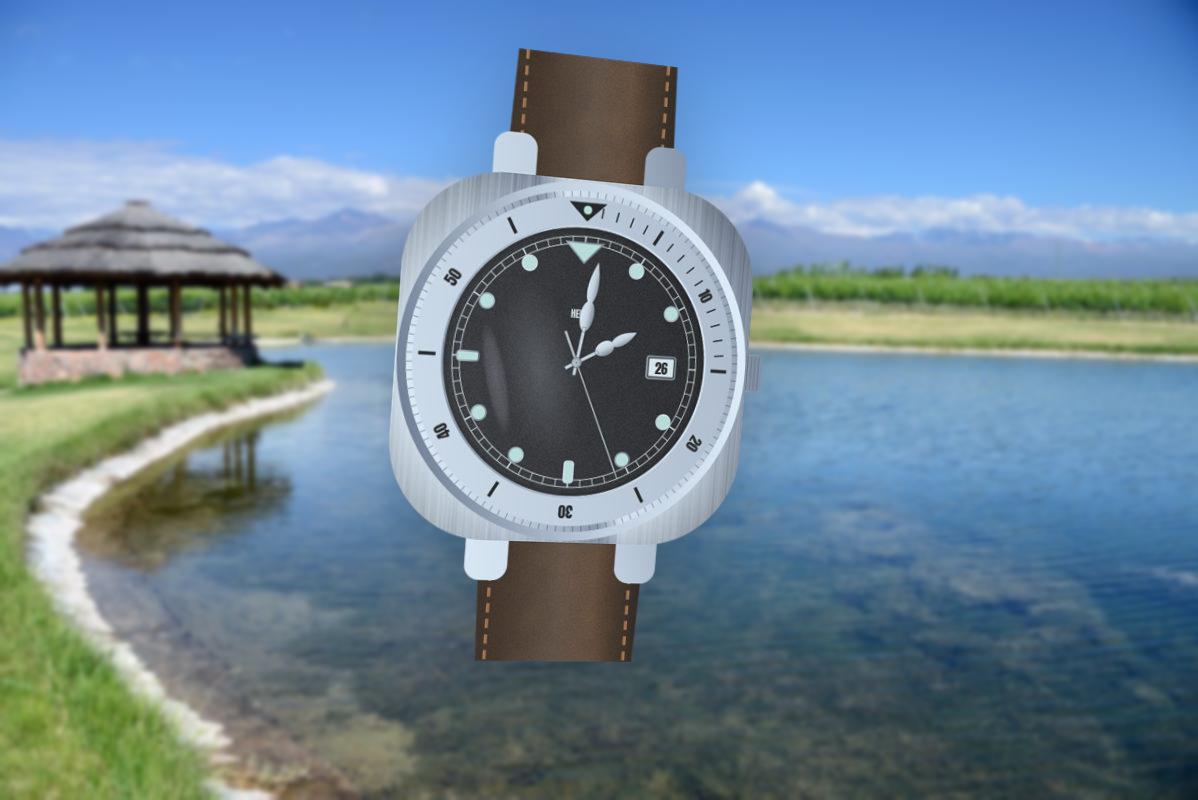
2:01:26
